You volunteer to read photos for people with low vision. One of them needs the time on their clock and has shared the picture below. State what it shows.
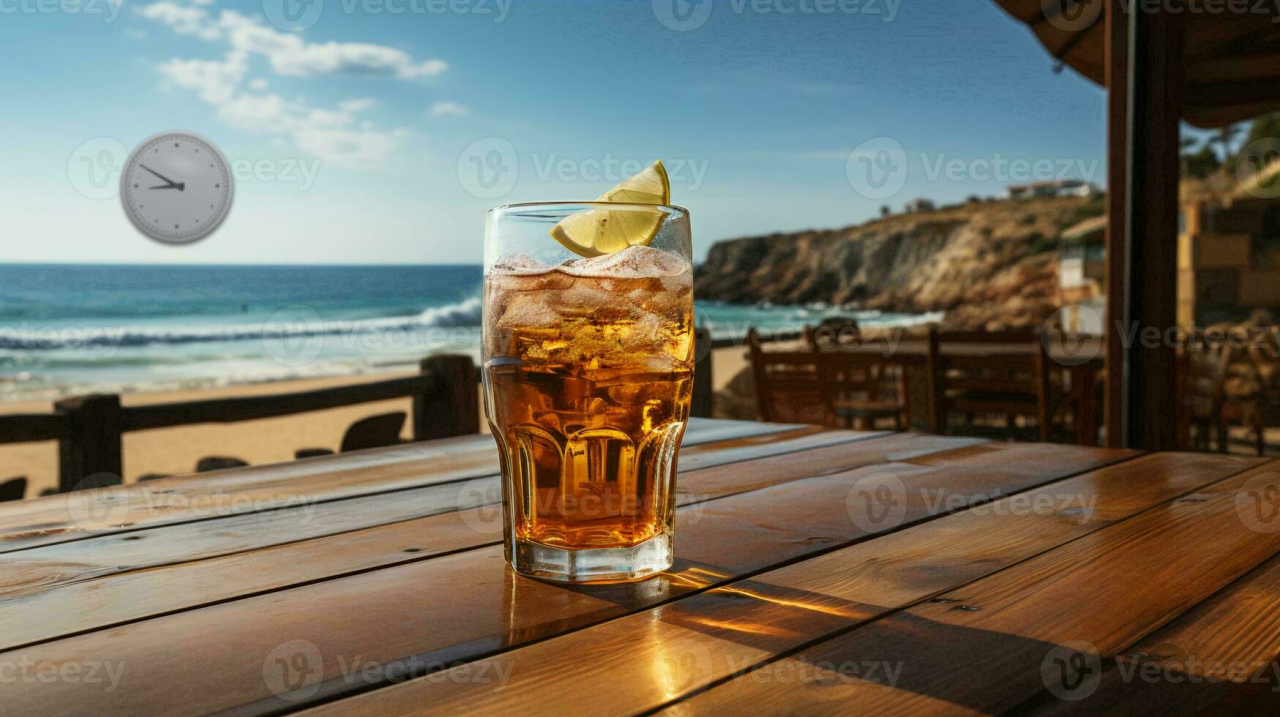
8:50
